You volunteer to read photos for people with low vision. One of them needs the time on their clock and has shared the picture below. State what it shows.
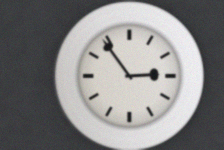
2:54
